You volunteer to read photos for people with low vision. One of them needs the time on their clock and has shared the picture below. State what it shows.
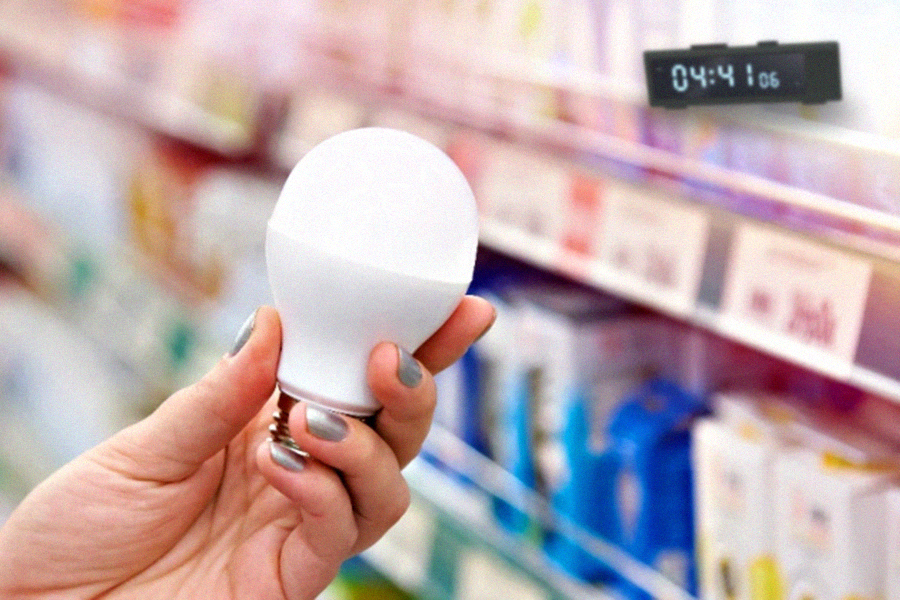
4:41
